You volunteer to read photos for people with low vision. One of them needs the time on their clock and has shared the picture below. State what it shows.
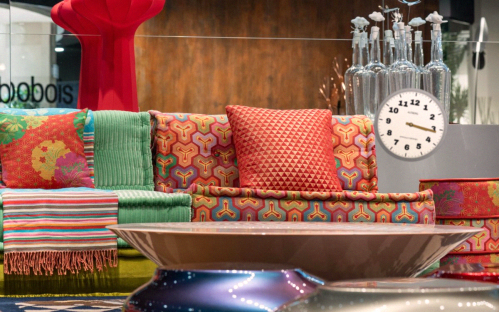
3:16
